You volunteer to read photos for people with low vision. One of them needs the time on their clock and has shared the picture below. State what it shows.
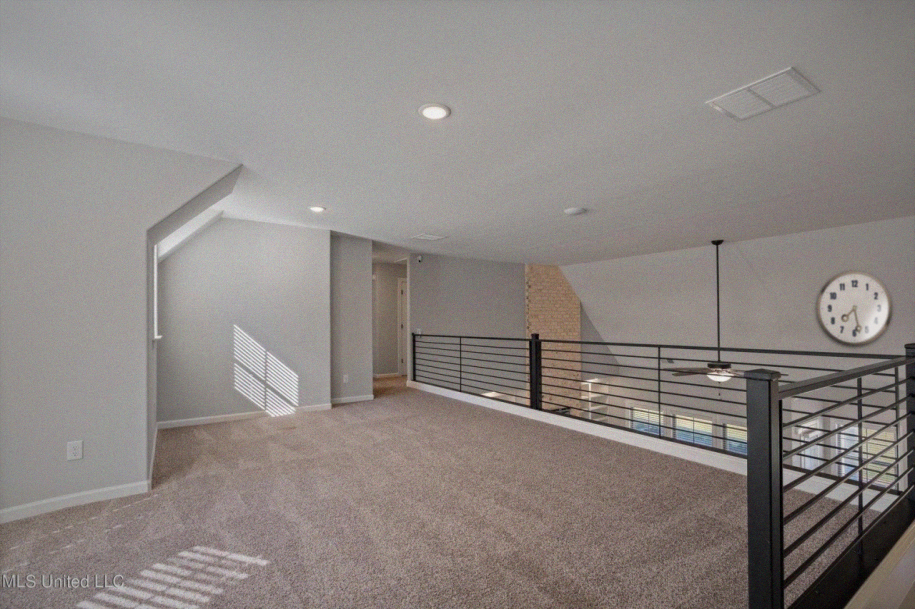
7:28
